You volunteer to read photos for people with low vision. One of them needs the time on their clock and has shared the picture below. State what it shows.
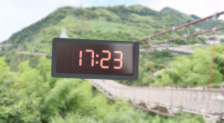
17:23
